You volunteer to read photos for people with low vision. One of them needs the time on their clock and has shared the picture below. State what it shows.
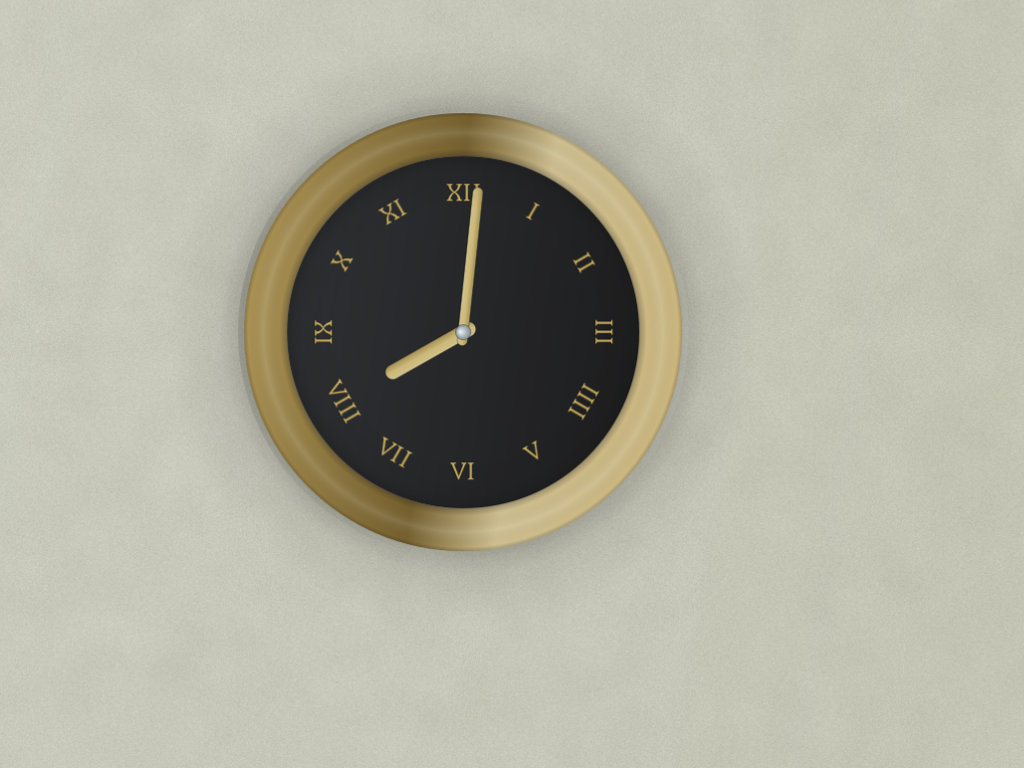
8:01
